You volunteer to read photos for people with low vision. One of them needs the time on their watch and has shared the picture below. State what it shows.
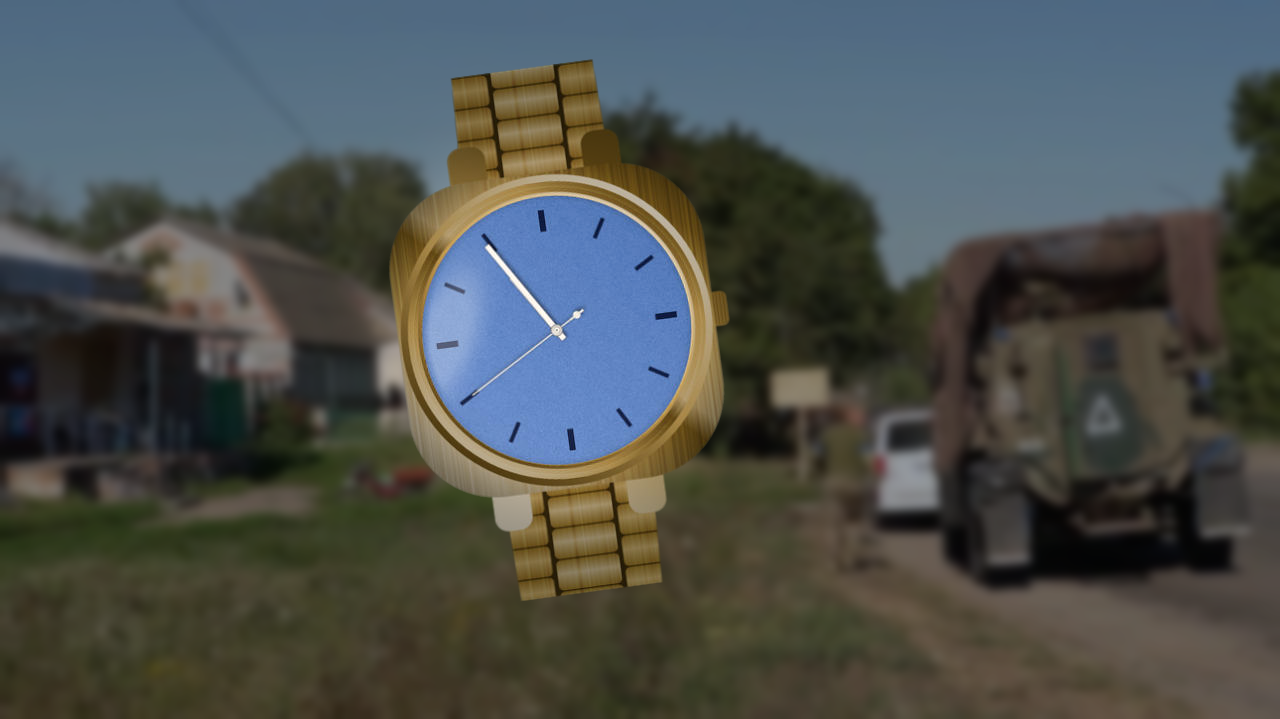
10:54:40
